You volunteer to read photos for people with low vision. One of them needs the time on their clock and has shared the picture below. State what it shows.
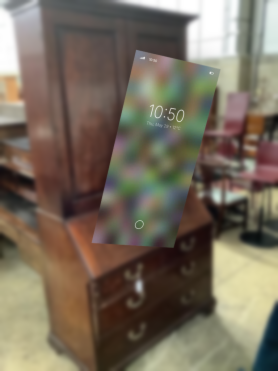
10:50
